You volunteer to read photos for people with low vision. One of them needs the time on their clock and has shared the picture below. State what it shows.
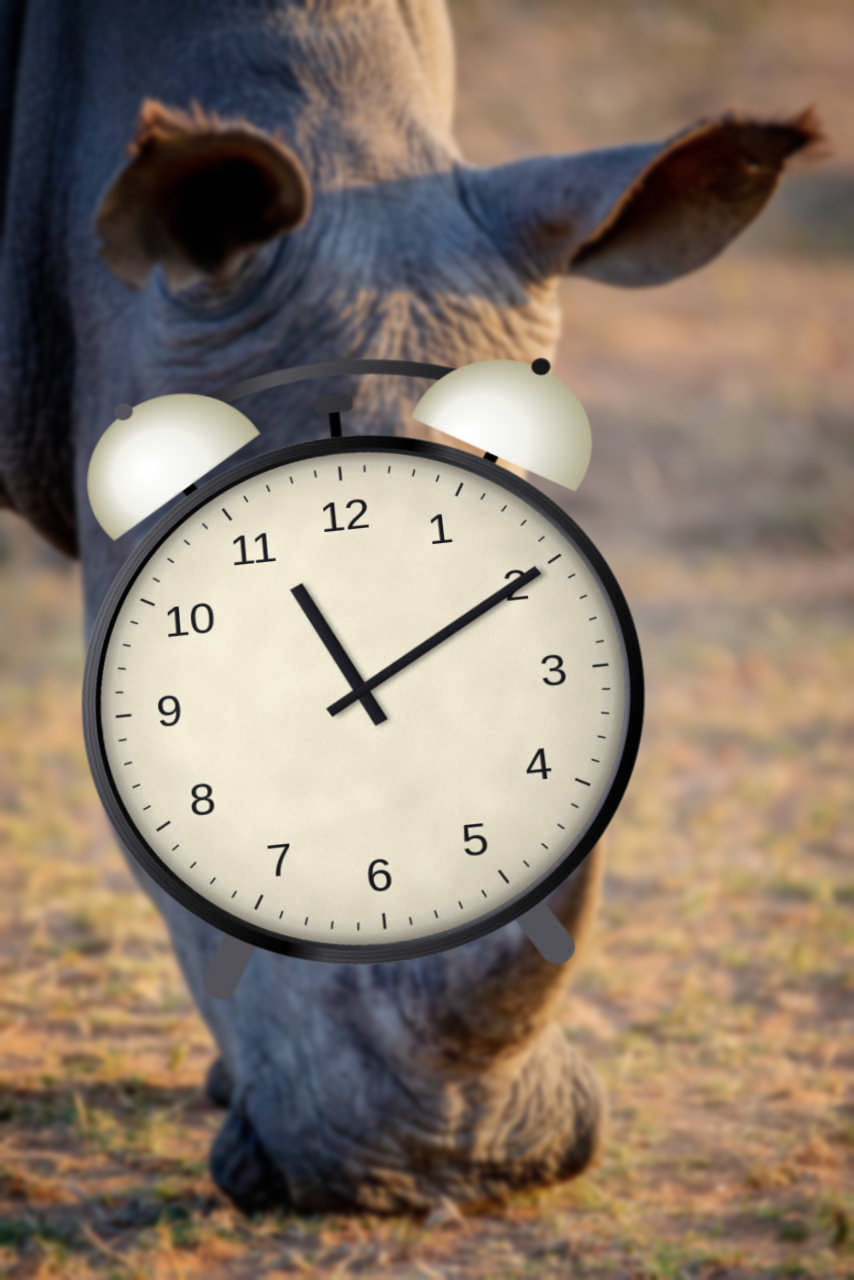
11:10
